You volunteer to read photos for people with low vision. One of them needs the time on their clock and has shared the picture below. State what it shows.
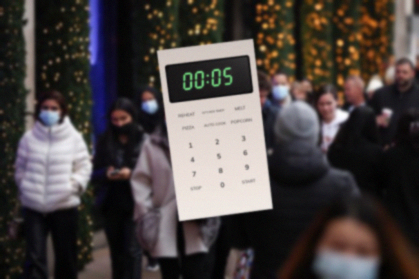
0:05
